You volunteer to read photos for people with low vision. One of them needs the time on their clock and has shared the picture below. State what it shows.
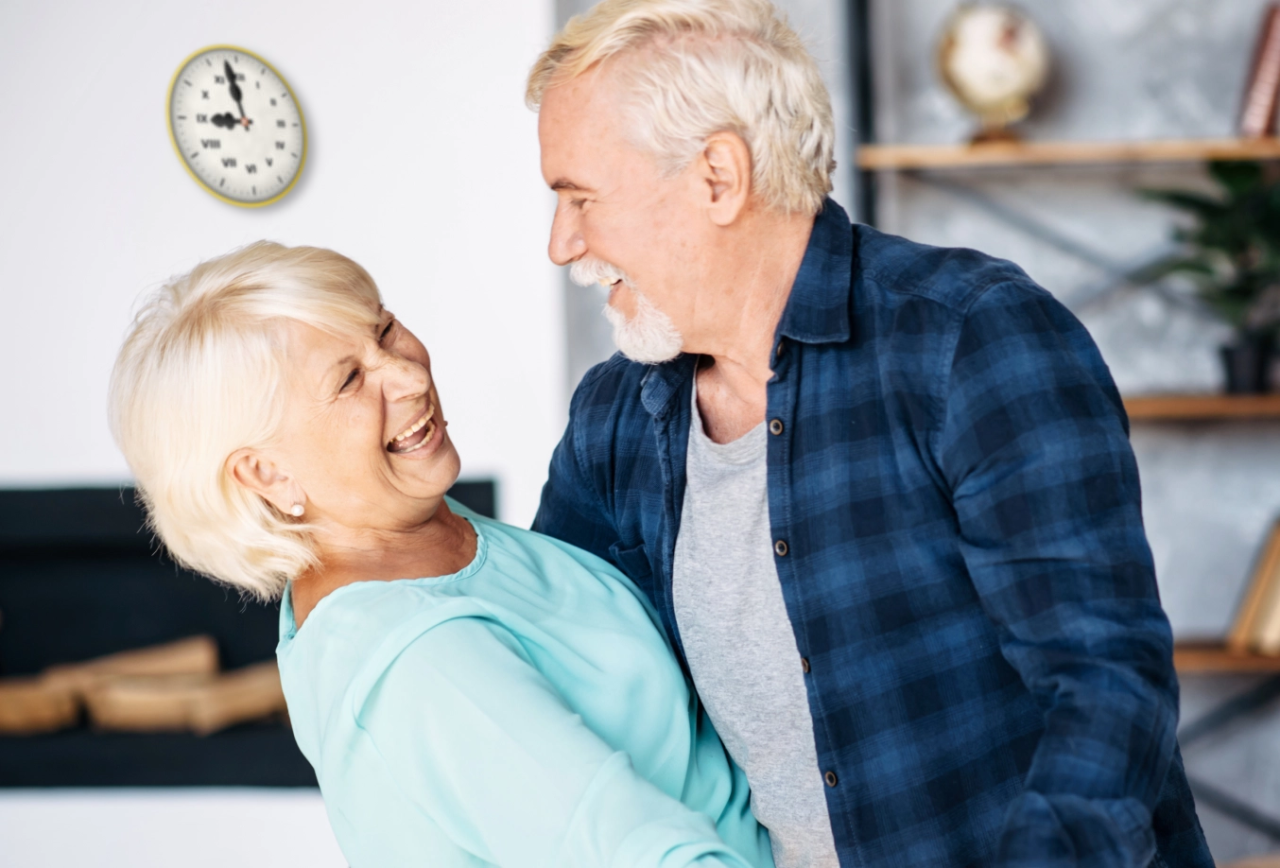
8:58
